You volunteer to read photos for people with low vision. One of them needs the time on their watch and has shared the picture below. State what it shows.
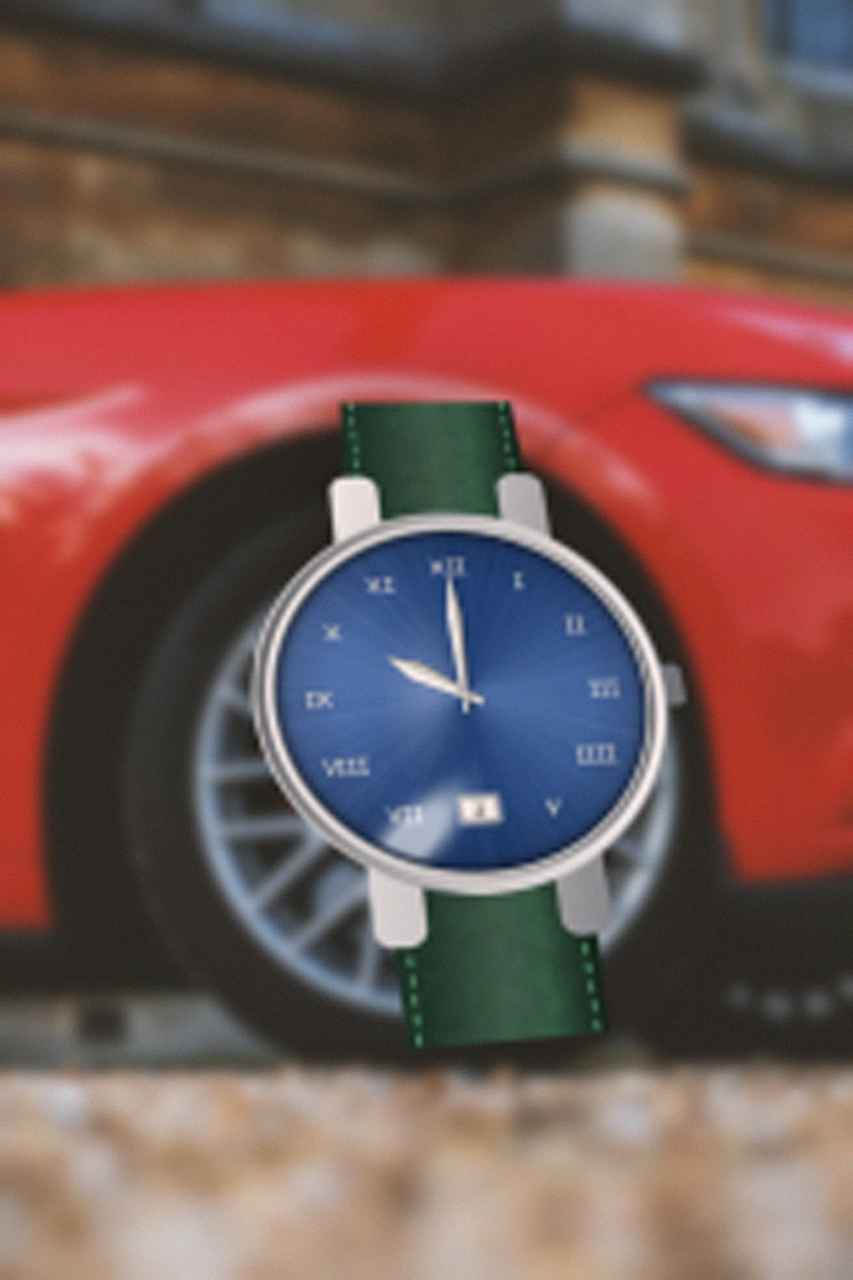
10:00
